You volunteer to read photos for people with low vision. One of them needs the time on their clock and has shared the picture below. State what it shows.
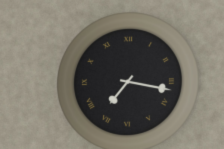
7:17
